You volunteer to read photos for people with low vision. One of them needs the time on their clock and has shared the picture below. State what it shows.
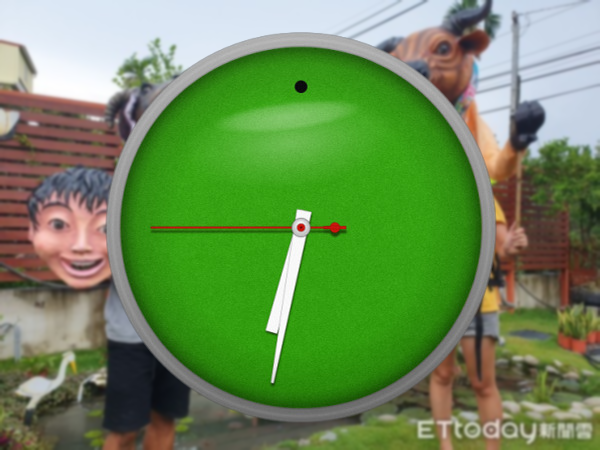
6:31:45
